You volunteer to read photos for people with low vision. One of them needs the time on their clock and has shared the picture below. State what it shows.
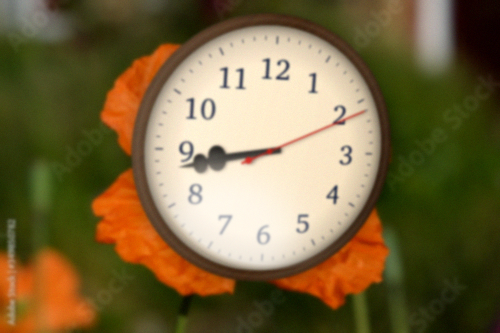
8:43:11
